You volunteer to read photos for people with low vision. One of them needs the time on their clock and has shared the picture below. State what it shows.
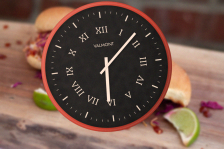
6:08
